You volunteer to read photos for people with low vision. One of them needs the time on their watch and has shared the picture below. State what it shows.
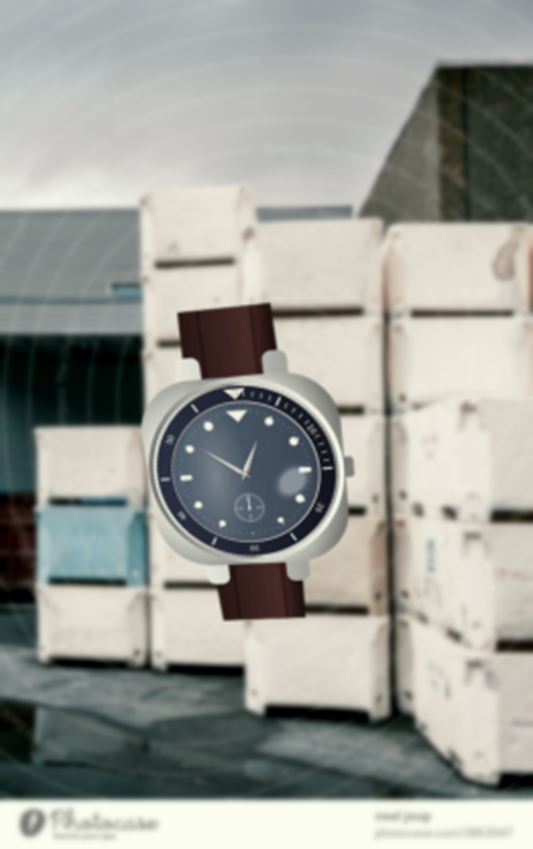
12:51
